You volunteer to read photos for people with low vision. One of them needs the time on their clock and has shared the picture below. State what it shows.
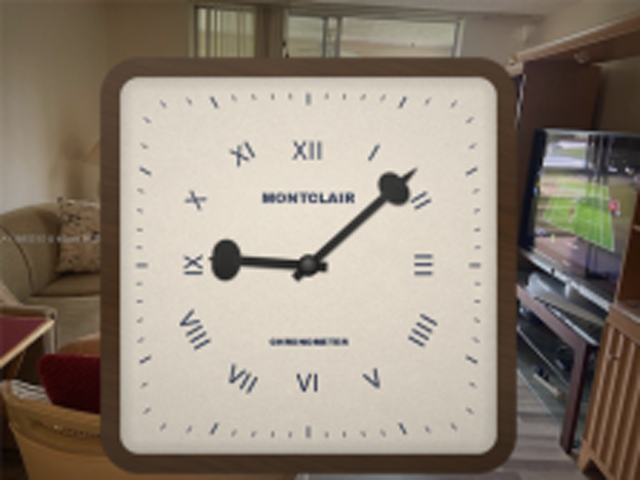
9:08
